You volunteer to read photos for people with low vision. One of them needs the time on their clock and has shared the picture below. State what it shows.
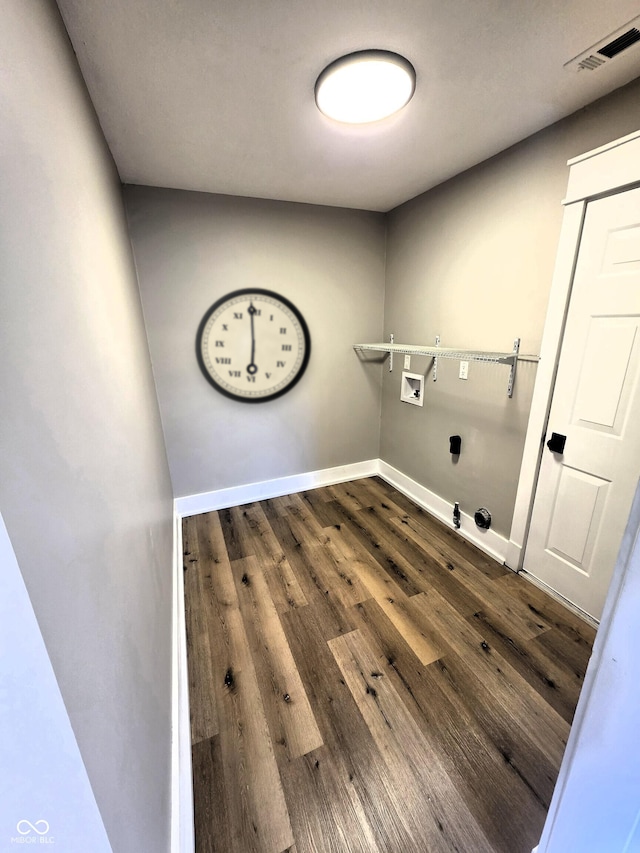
5:59
